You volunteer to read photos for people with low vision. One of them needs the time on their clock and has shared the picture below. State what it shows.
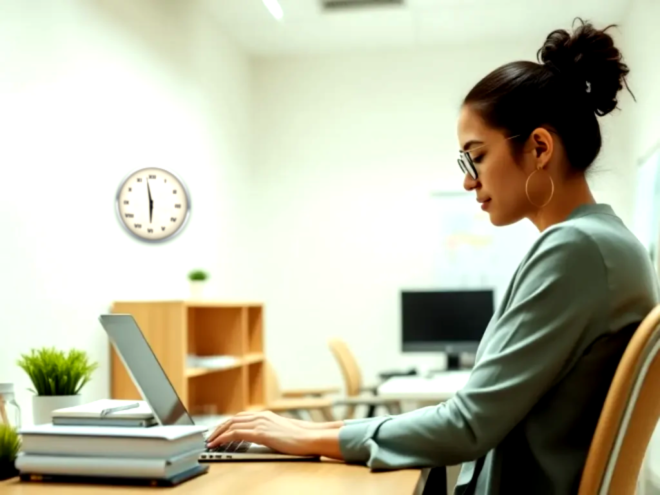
5:58
